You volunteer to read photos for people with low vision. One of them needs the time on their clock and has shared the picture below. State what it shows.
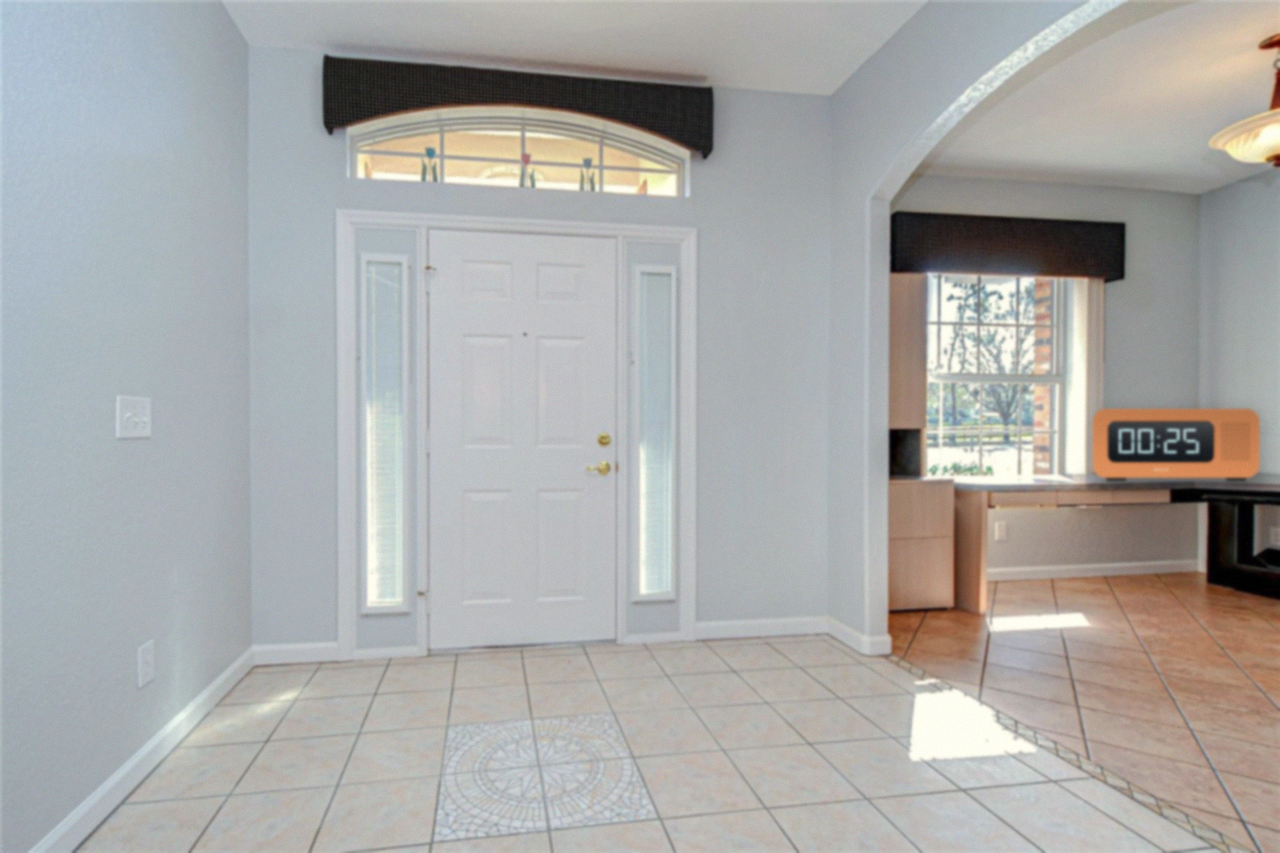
0:25
